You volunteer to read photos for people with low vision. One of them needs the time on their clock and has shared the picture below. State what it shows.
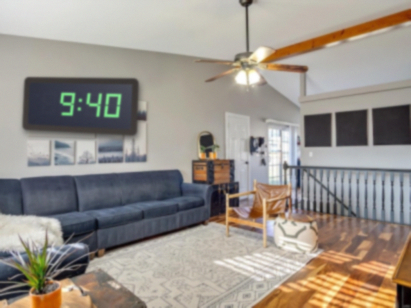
9:40
